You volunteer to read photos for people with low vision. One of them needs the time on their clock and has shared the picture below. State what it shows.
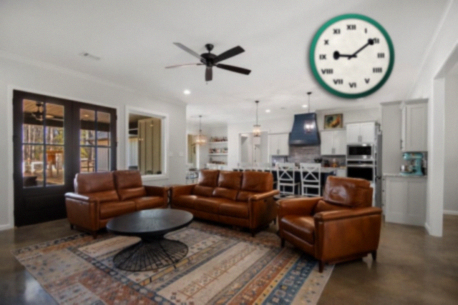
9:09
